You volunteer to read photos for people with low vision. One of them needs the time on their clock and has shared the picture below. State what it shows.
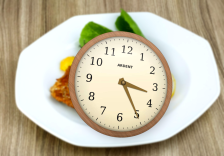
3:25
